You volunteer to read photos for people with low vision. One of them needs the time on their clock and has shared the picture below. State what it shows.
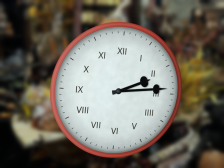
2:14
